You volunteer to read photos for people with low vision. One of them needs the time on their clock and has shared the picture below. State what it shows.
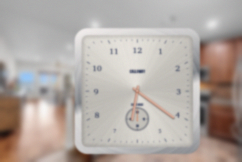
6:21
